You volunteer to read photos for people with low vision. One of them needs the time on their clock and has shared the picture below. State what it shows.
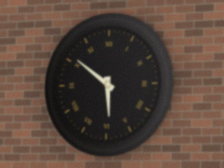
5:51
